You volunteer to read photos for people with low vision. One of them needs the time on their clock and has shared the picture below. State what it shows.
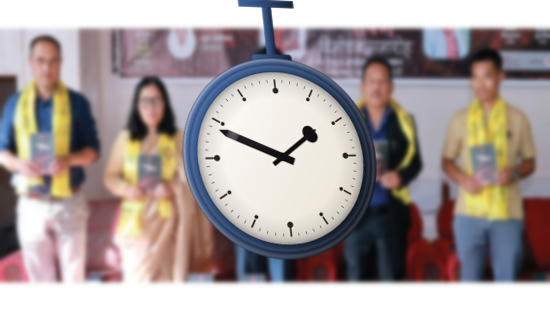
1:49
